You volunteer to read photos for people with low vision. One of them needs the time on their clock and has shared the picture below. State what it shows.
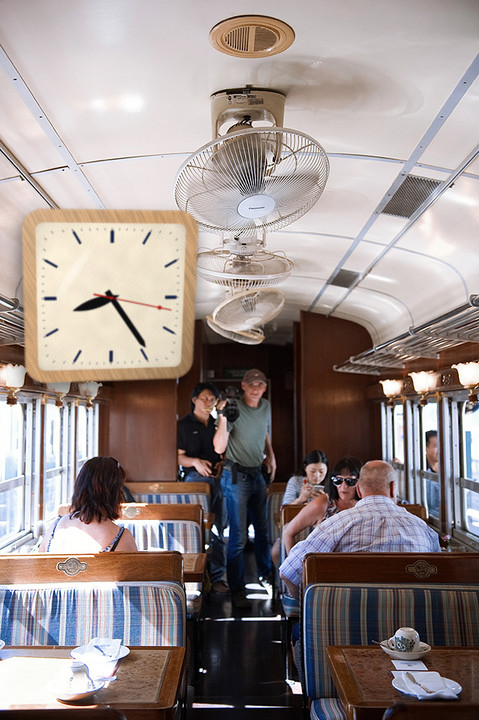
8:24:17
